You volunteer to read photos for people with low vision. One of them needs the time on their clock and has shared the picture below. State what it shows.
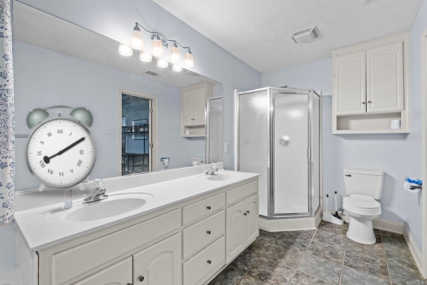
8:10
